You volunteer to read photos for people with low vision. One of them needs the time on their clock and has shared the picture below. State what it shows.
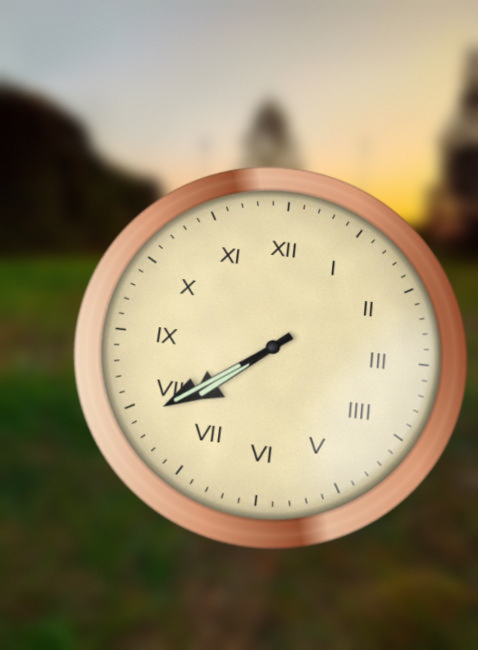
7:39
